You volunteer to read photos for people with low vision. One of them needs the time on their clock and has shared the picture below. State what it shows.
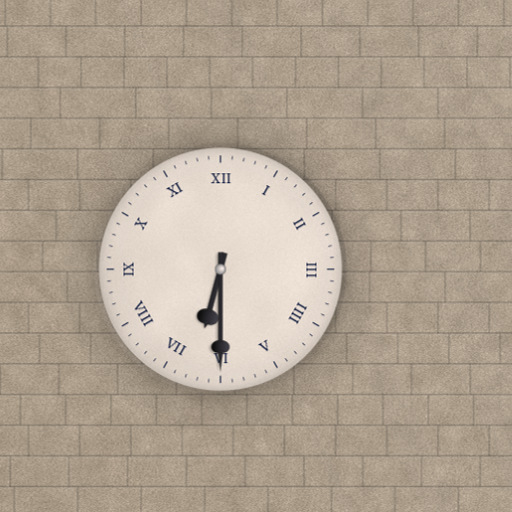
6:30
